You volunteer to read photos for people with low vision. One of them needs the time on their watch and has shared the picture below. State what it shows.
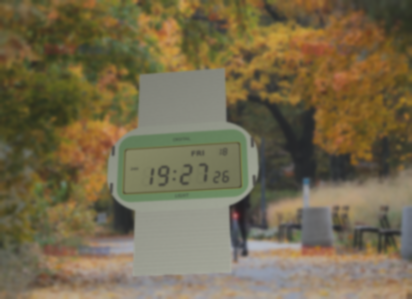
19:27:26
